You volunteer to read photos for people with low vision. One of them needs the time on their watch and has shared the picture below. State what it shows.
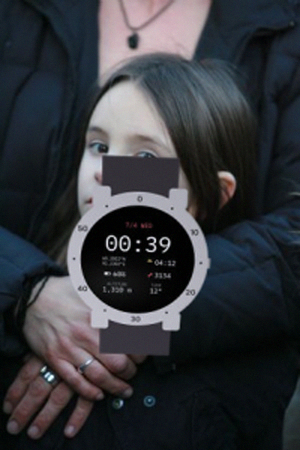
0:39
